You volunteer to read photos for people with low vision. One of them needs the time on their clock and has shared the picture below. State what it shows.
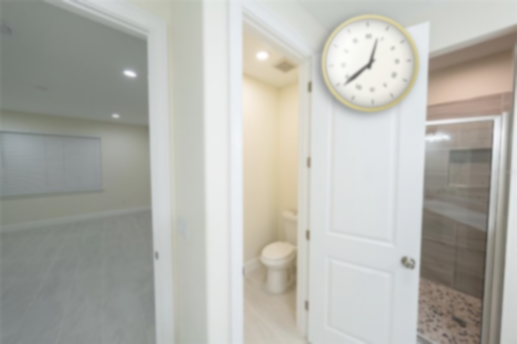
12:39
